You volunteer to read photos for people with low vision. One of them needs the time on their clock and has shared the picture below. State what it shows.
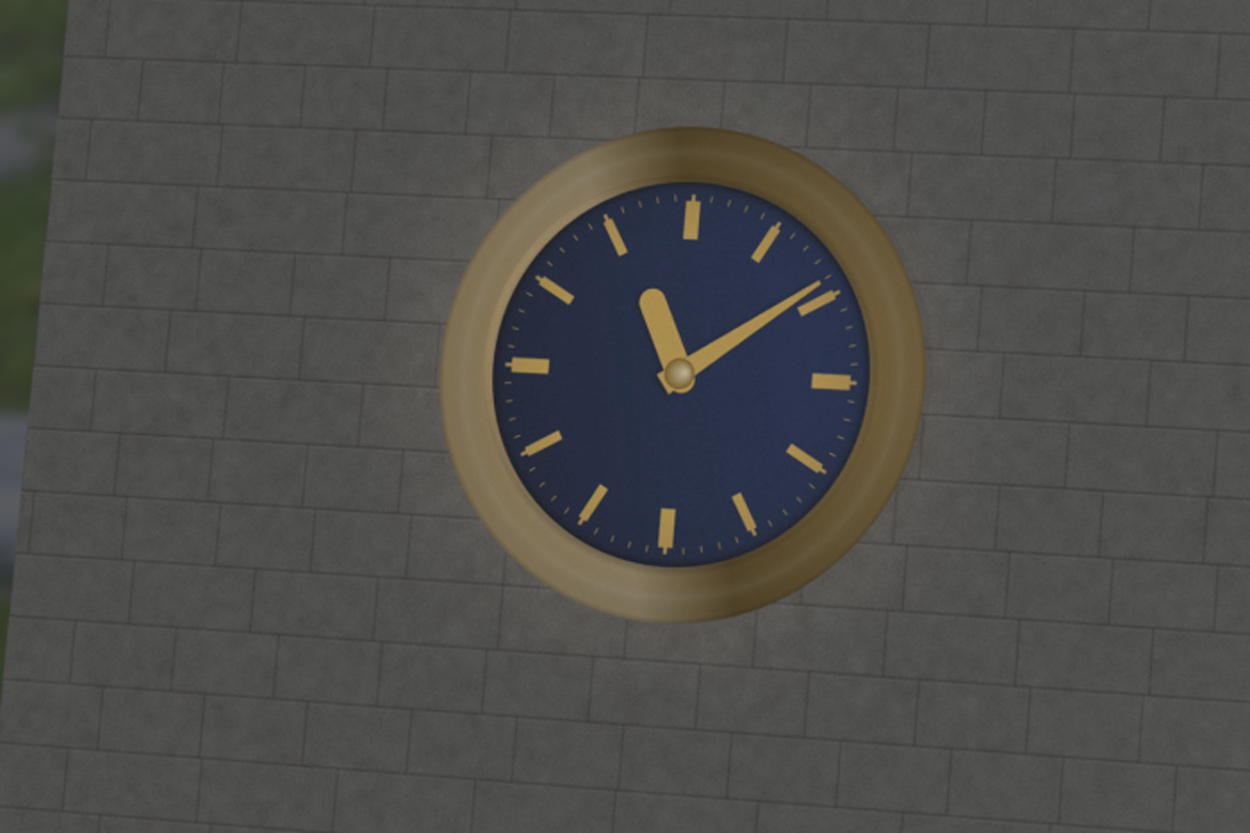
11:09
